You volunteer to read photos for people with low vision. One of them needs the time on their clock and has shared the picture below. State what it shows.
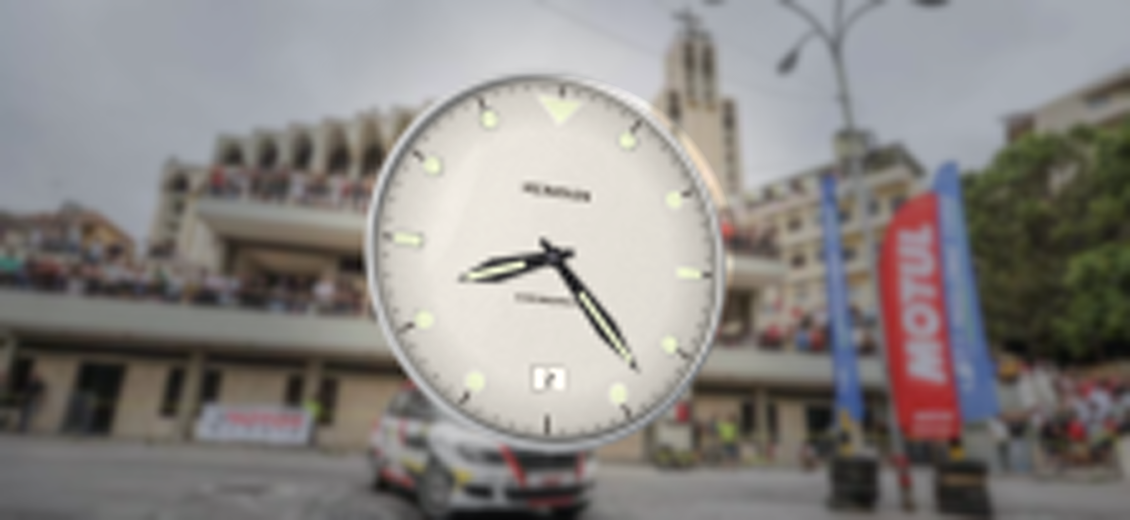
8:23
